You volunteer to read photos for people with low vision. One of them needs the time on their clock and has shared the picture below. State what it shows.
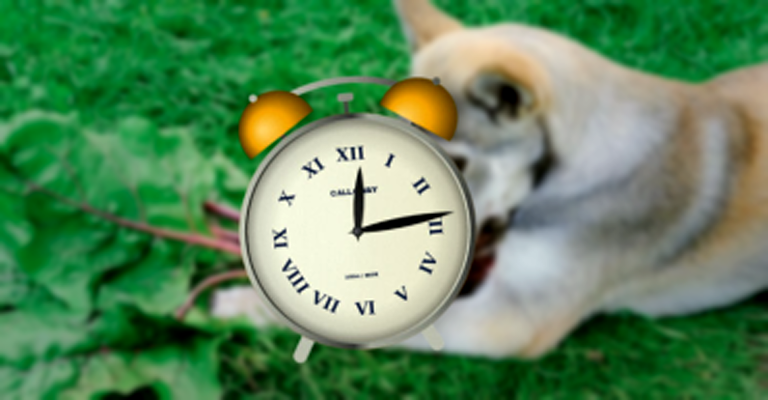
12:14
